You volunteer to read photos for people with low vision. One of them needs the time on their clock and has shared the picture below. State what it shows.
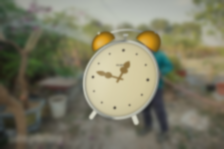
12:47
